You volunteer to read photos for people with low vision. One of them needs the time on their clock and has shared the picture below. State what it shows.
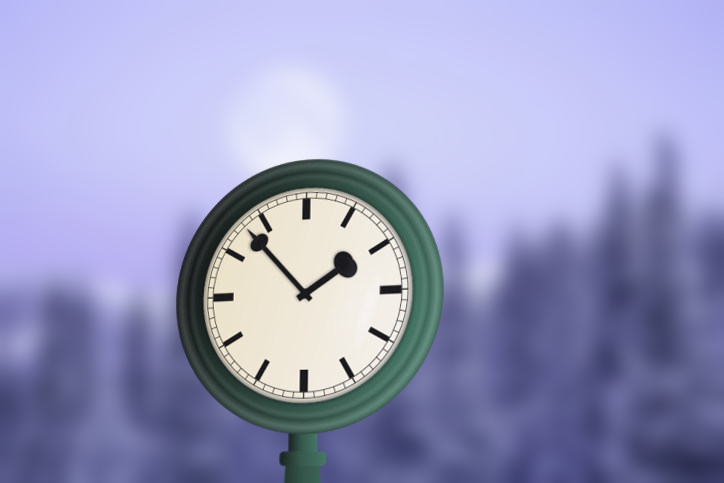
1:53
